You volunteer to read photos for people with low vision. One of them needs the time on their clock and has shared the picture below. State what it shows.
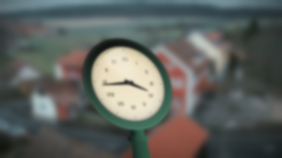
3:44
